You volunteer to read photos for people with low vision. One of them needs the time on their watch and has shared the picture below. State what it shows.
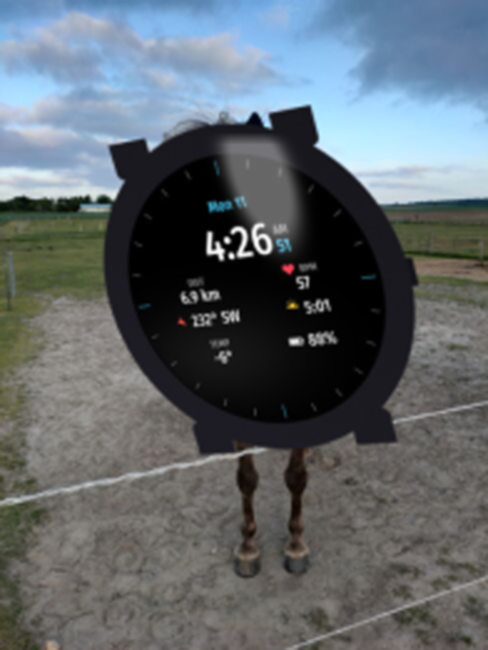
4:26
